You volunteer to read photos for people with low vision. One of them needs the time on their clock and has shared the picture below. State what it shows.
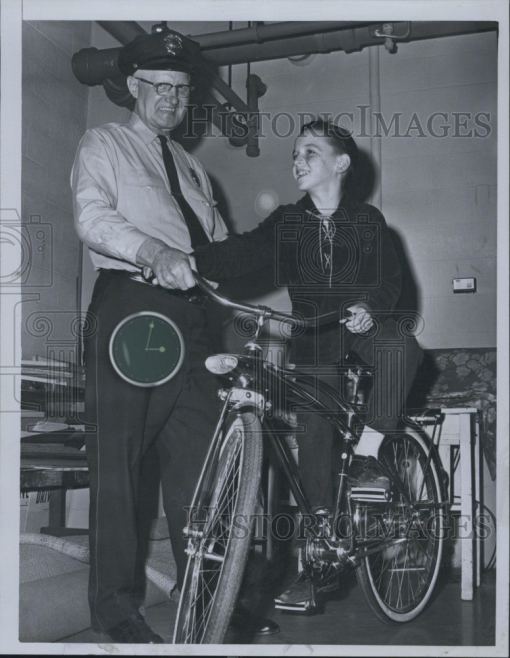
3:02
